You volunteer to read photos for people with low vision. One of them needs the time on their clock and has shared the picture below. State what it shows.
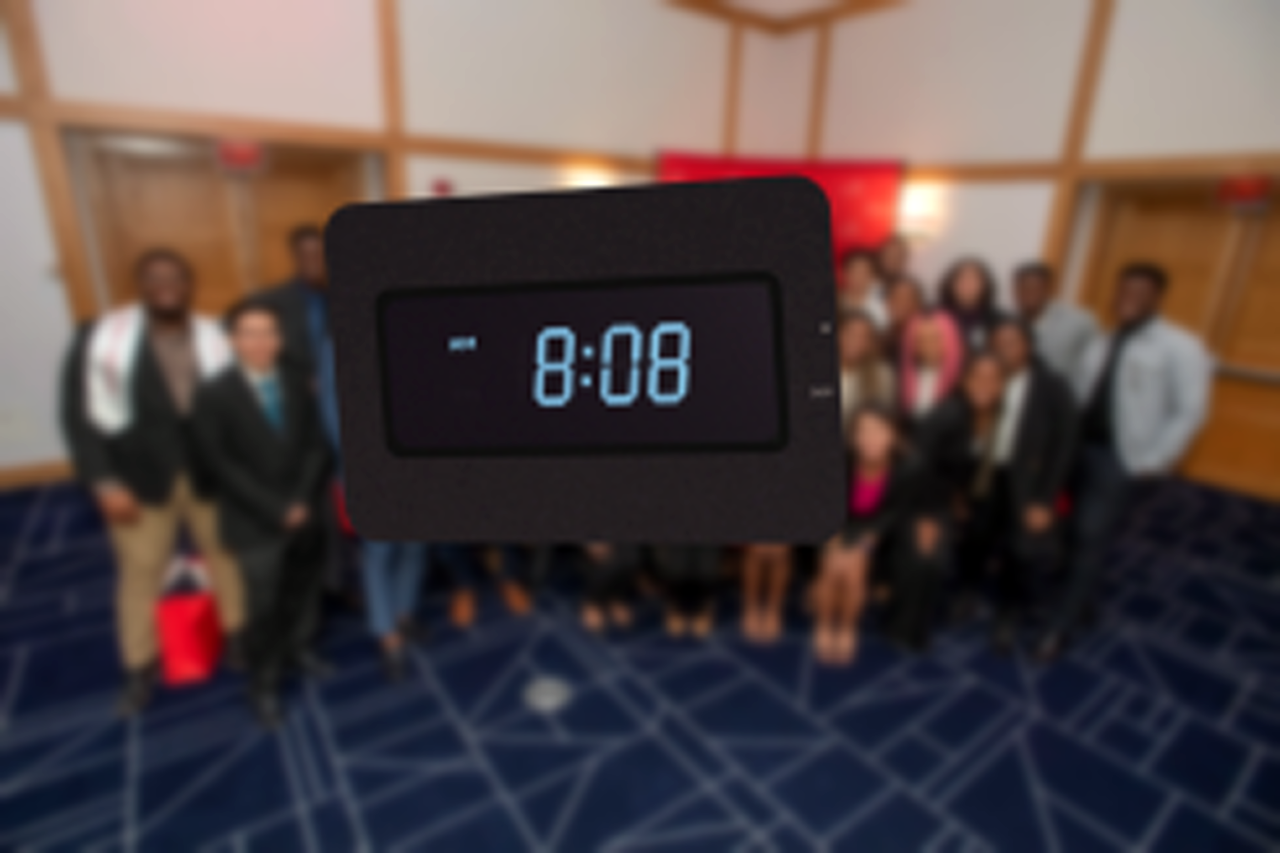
8:08
